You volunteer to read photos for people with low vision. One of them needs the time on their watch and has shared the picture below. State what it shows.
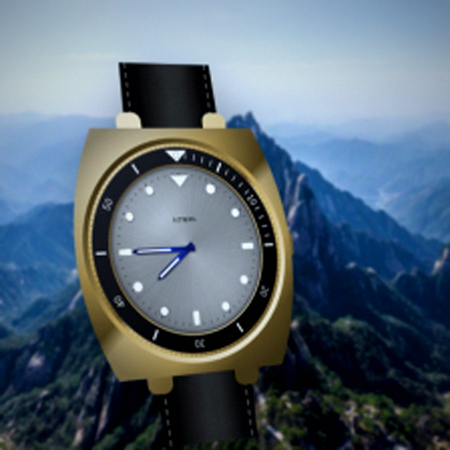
7:45
